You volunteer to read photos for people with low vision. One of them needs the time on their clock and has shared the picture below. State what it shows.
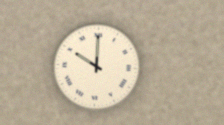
10:00
